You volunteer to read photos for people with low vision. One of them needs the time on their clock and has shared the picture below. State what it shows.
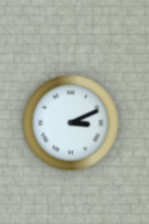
3:11
